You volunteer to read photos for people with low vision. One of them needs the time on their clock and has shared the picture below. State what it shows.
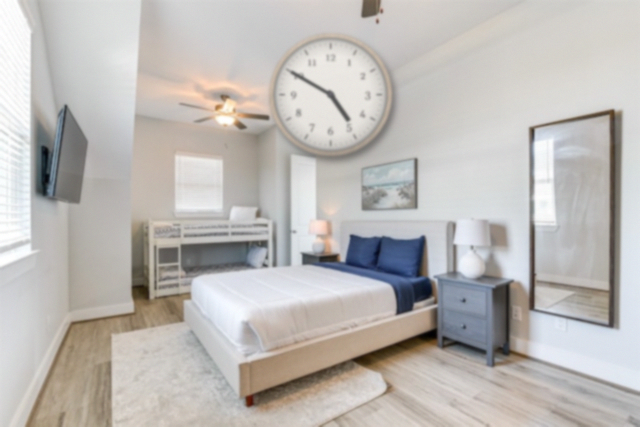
4:50
